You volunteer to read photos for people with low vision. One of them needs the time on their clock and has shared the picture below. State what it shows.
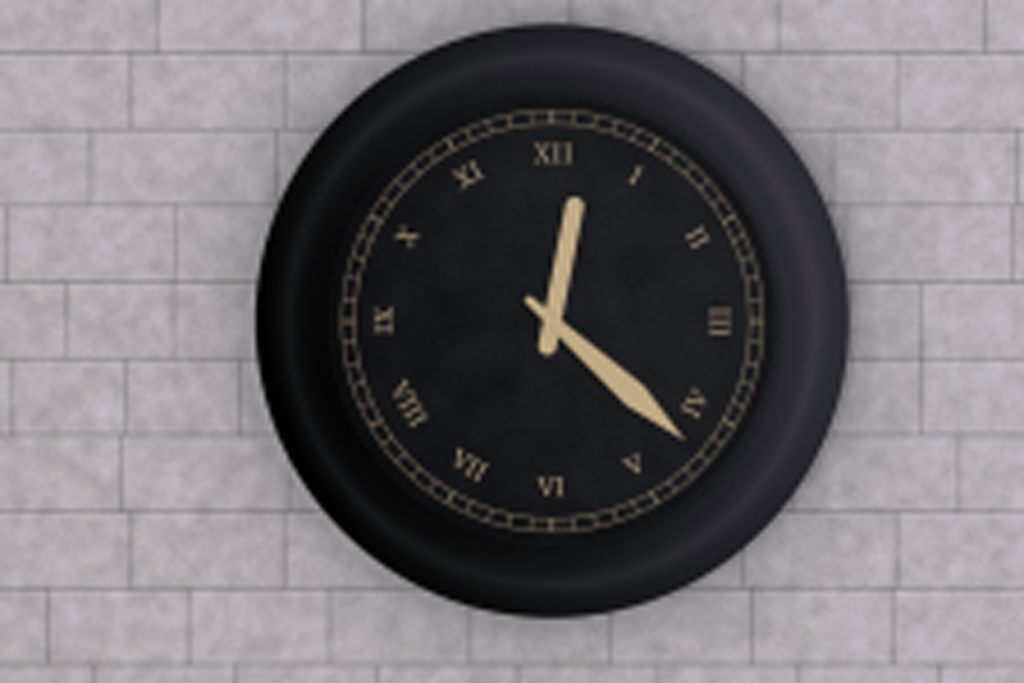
12:22
